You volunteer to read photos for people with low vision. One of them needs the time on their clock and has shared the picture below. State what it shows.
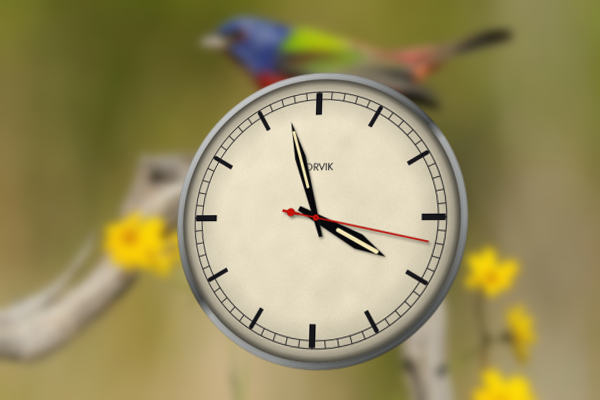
3:57:17
